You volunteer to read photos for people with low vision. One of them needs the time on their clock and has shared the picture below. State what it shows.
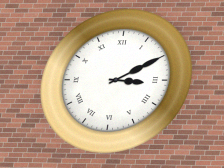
3:10
